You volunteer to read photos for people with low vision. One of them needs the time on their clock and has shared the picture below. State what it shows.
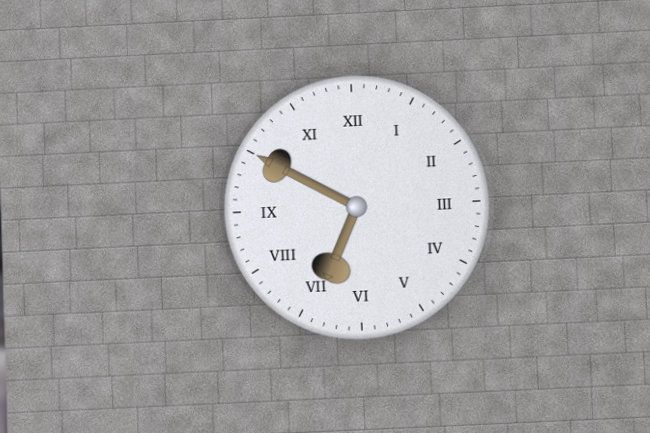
6:50
